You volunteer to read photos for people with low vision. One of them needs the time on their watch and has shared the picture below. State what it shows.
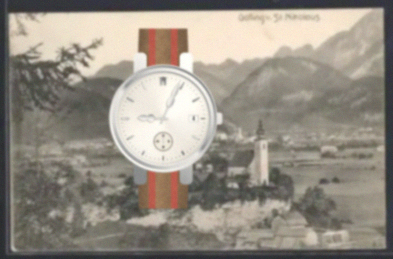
9:04
